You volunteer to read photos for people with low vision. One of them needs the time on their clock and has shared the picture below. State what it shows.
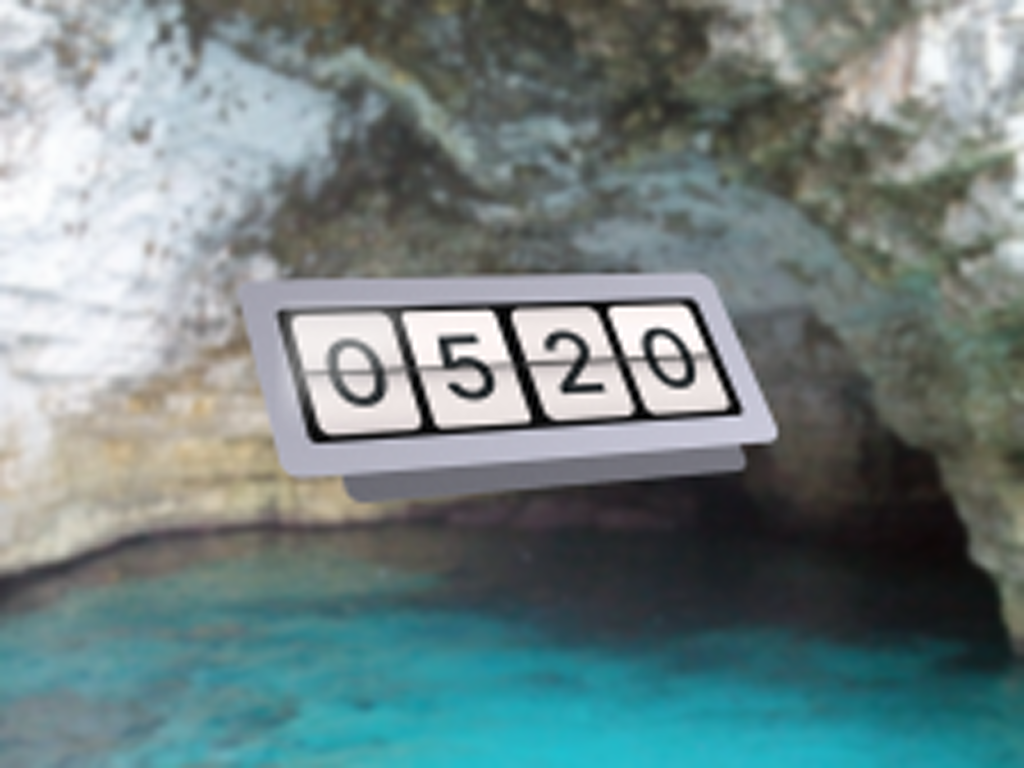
5:20
